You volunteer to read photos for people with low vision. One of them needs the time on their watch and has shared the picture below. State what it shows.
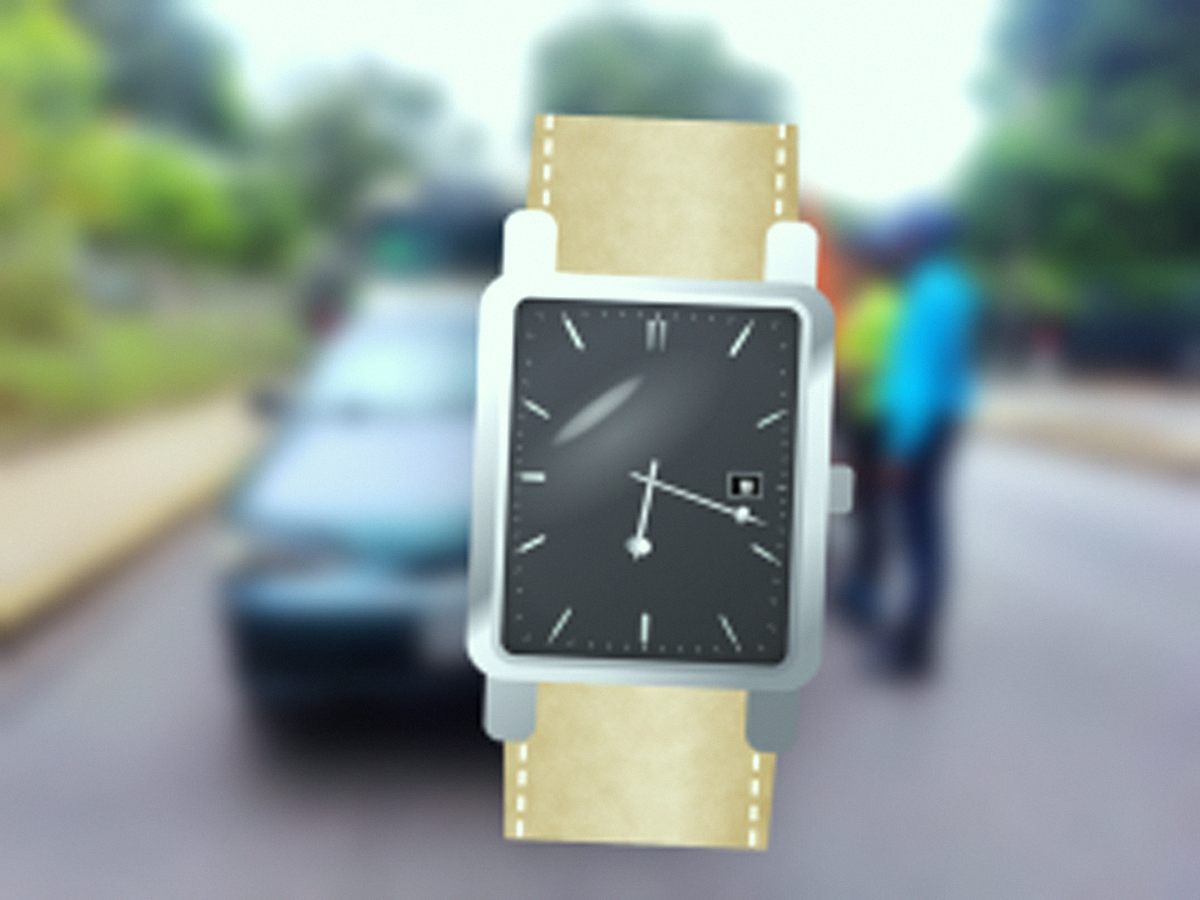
6:18
